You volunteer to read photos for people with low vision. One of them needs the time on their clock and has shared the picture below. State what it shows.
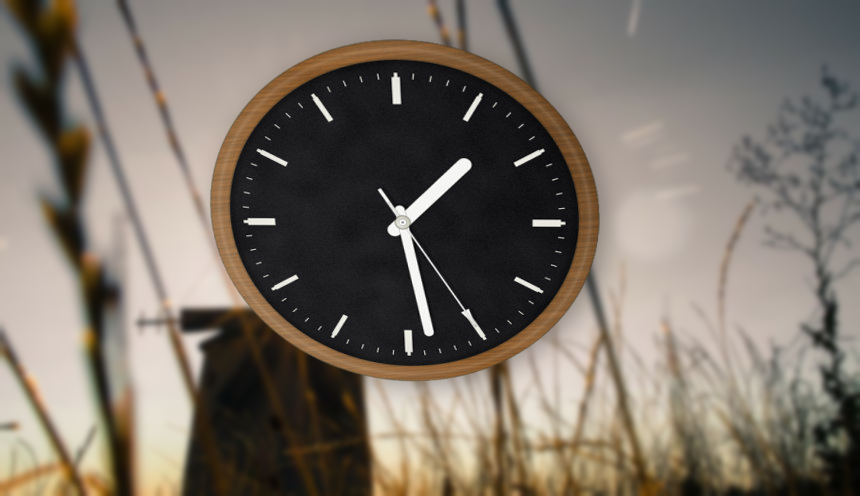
1:28:25
